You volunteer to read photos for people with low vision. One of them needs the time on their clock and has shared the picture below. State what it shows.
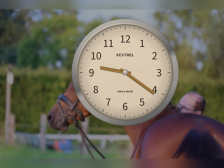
9:21
